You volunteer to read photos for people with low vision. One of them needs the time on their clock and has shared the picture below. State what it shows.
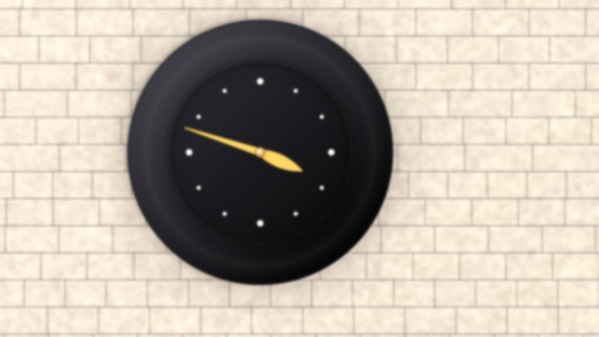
3:48
